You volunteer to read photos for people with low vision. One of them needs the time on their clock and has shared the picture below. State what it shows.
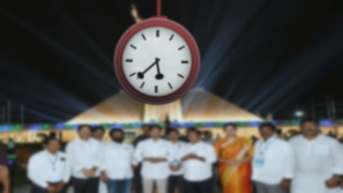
5:38
